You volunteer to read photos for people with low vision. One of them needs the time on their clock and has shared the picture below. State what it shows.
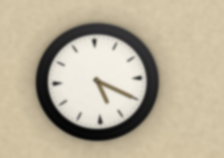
5:20
